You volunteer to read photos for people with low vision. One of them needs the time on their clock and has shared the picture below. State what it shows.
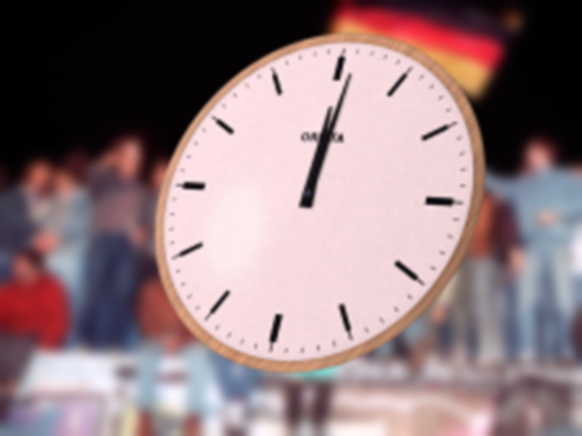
12:01
